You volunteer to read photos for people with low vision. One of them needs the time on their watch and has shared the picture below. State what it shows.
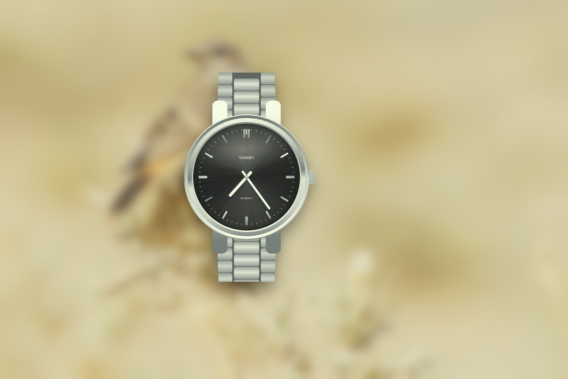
7:24
